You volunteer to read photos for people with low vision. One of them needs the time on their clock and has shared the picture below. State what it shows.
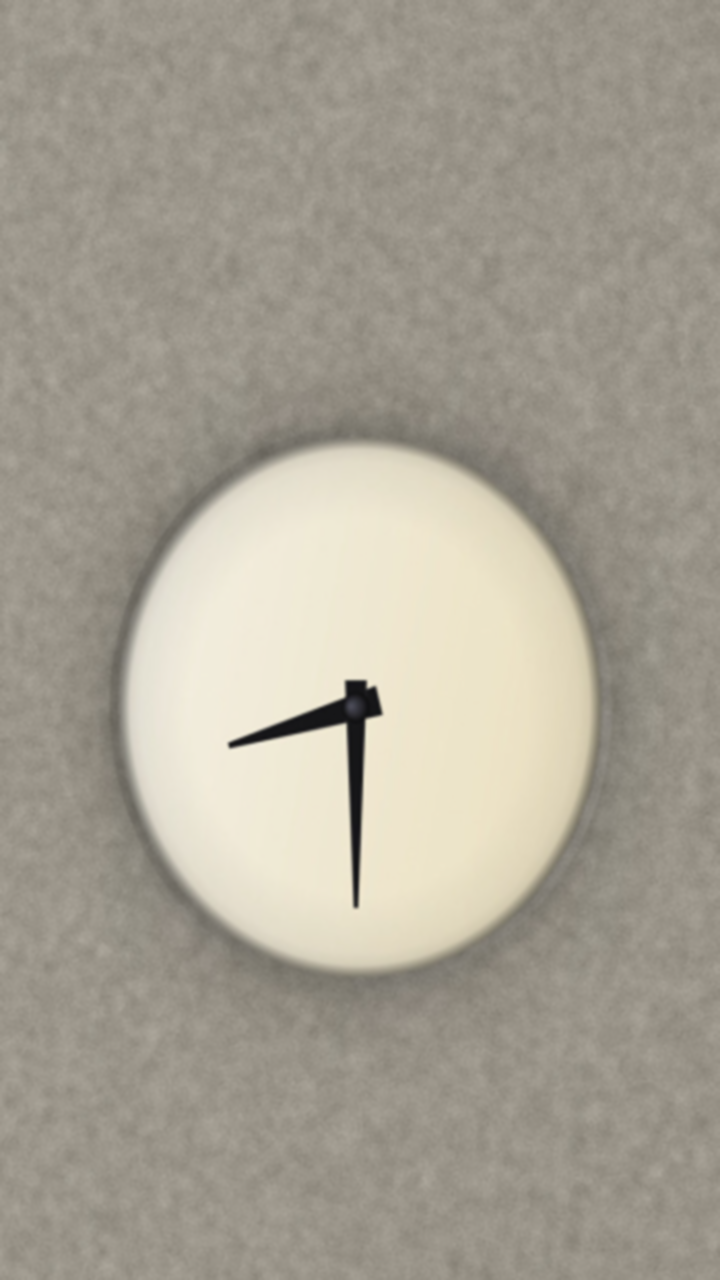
8:30
